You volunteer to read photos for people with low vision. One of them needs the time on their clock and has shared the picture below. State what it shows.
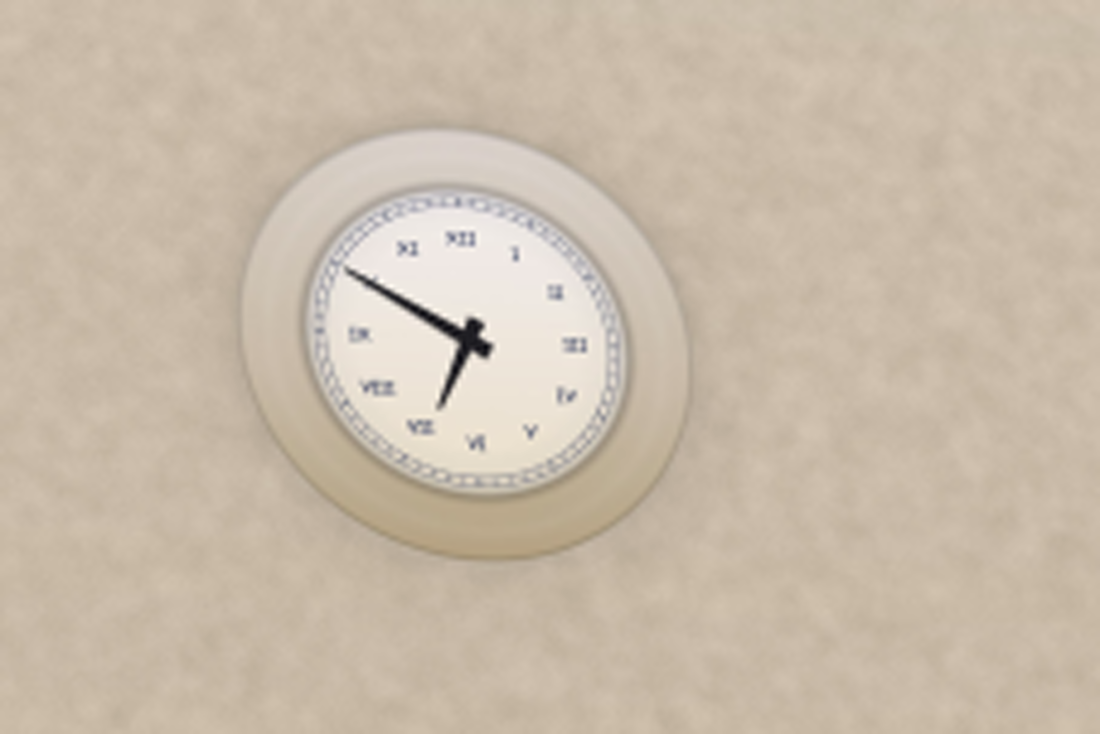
6:50
